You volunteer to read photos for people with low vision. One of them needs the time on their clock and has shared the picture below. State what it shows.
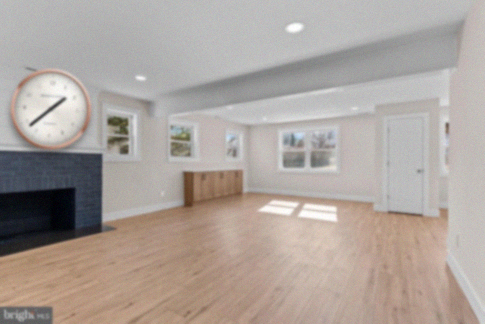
1:38
